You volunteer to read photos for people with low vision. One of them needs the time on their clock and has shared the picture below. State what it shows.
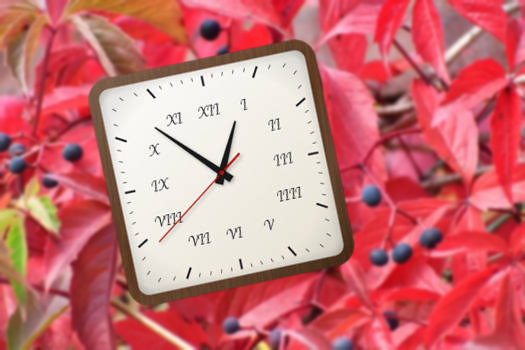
12:52:39
